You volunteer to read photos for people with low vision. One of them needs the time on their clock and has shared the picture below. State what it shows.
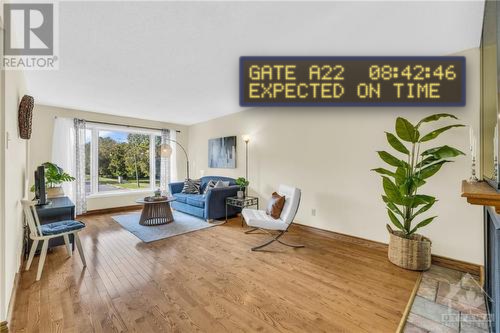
8:42:46
